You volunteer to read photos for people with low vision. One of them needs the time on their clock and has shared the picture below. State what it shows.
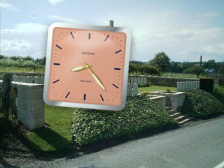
8:23
